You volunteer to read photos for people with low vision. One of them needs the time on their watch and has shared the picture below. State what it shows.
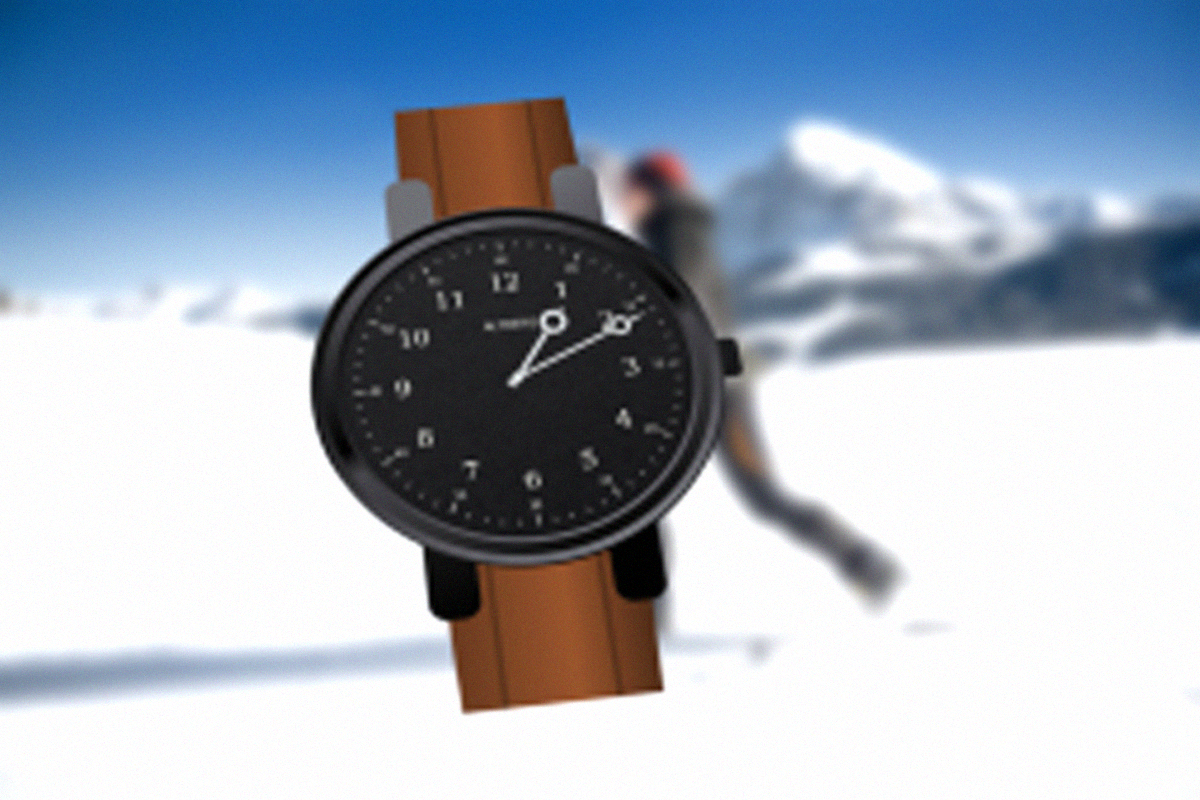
1:11
